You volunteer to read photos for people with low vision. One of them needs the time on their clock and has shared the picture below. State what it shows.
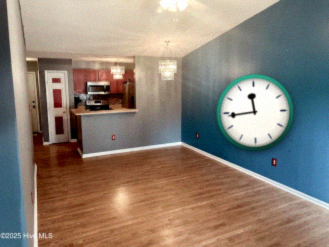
11:44
